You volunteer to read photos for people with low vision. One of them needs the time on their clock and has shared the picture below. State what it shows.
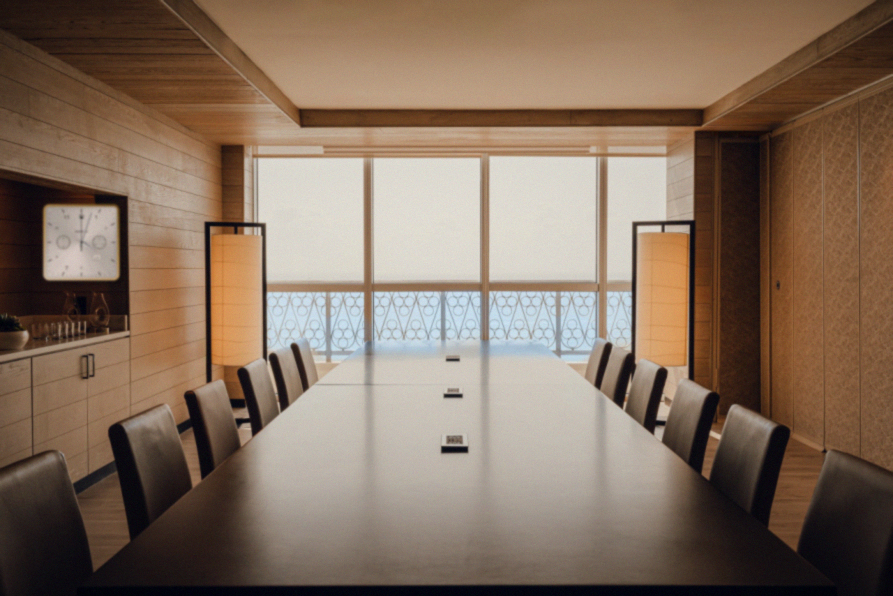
4:03
